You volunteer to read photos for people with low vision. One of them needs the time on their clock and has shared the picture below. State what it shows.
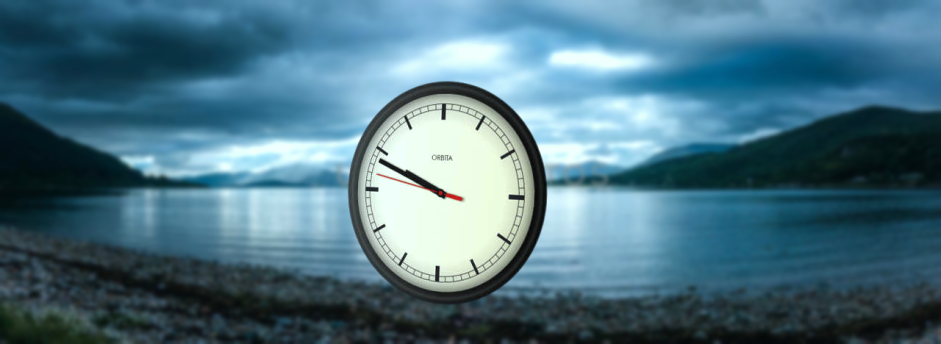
9:48:47
